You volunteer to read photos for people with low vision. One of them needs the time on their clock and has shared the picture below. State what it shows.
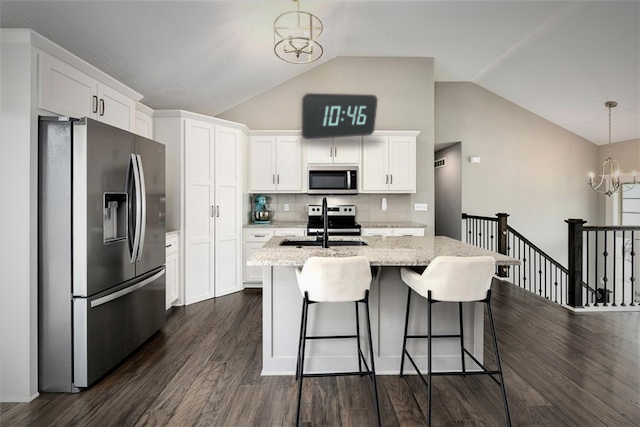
10:46
